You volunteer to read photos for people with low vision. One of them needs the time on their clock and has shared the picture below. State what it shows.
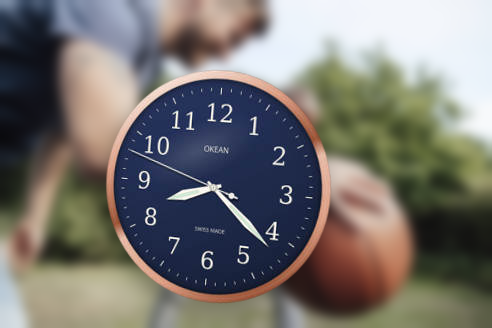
8:21:48
